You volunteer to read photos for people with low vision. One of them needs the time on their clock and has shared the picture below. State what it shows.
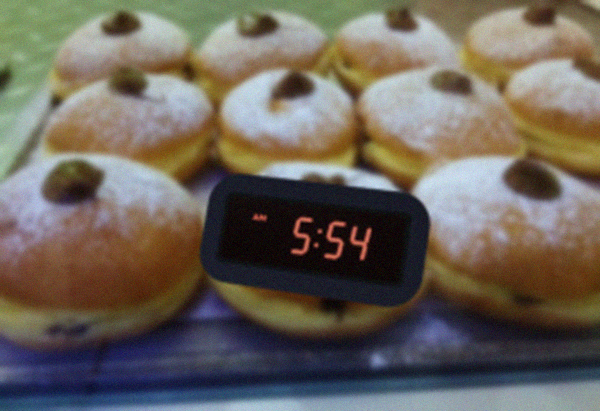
5:54
